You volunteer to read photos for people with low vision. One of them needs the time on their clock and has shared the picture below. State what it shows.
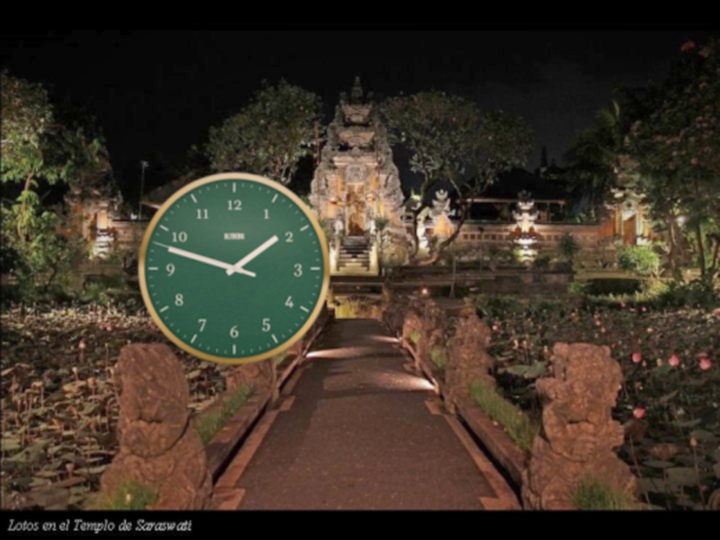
1:47:48
